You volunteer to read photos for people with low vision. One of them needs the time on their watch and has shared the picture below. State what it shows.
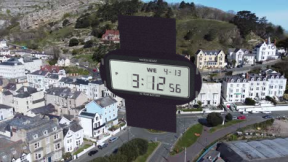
3:12:56
